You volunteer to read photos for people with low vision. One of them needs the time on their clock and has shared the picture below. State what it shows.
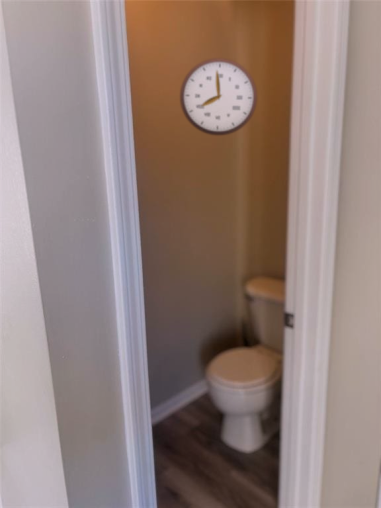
7:59
